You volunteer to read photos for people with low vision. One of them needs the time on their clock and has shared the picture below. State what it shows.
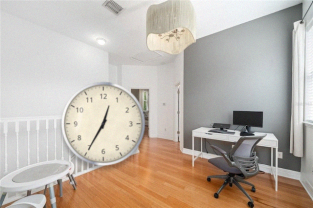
12:35
